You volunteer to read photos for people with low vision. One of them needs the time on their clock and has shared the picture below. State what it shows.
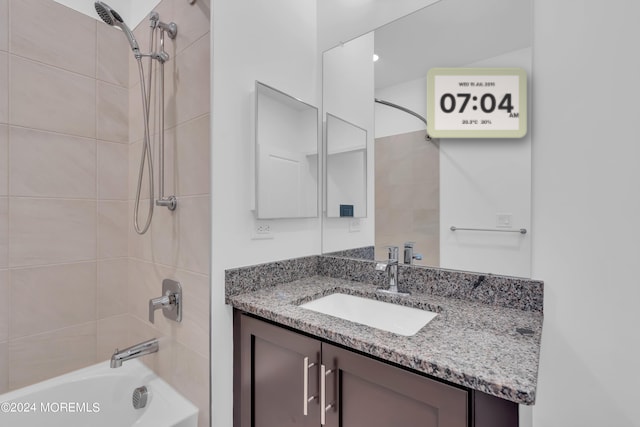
7:04
